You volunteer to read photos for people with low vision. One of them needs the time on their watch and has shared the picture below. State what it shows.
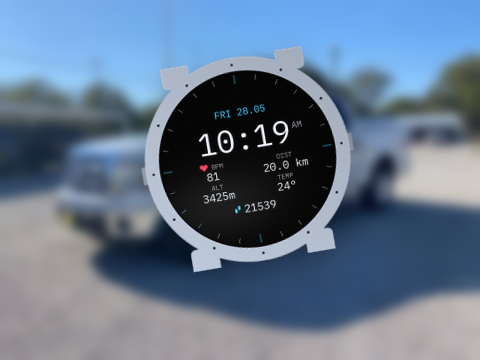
10:19
